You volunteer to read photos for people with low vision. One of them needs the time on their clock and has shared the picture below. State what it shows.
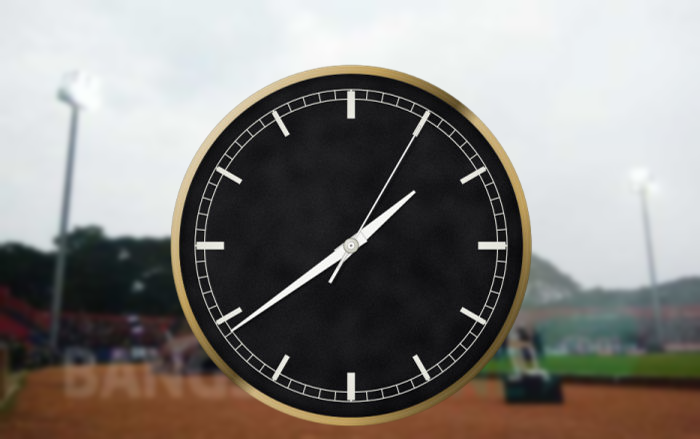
1:39:05
